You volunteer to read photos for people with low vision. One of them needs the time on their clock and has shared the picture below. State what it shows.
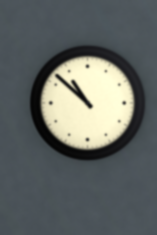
10:52
